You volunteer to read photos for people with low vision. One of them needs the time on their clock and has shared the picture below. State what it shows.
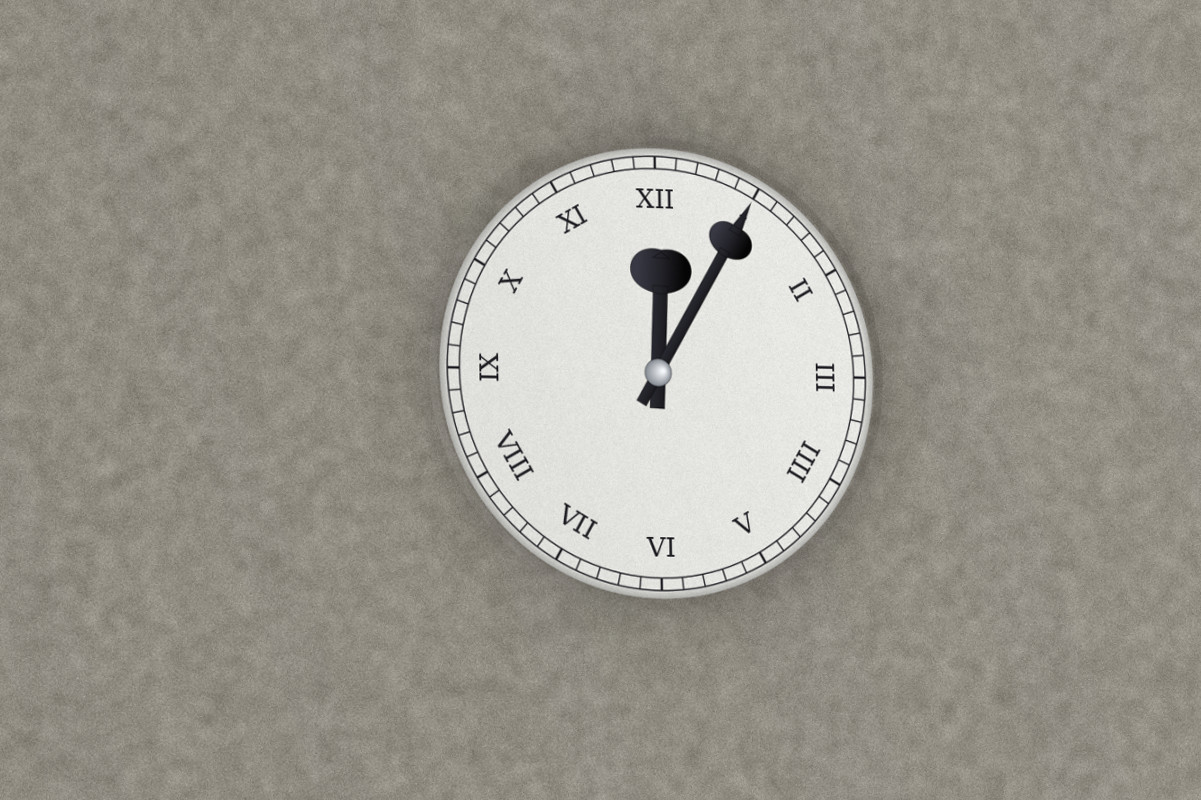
12:05
